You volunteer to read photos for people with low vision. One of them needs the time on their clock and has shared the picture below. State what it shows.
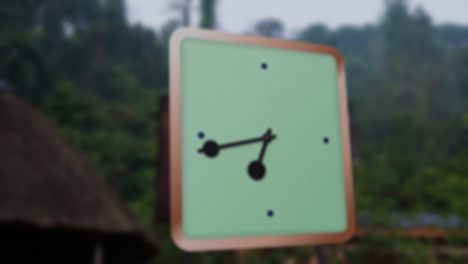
6:43
